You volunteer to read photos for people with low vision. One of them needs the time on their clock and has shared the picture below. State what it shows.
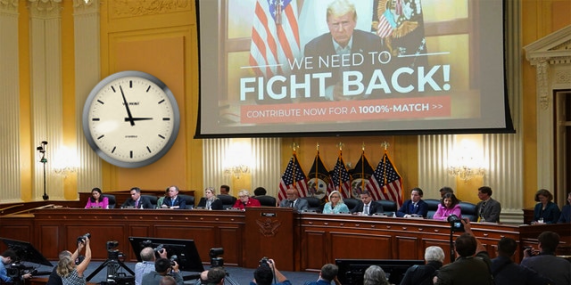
2:57
